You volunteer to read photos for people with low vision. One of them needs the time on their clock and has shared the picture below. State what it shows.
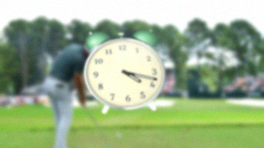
4:18
